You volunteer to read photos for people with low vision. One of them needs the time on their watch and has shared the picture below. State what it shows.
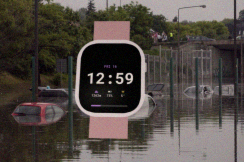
12:59
